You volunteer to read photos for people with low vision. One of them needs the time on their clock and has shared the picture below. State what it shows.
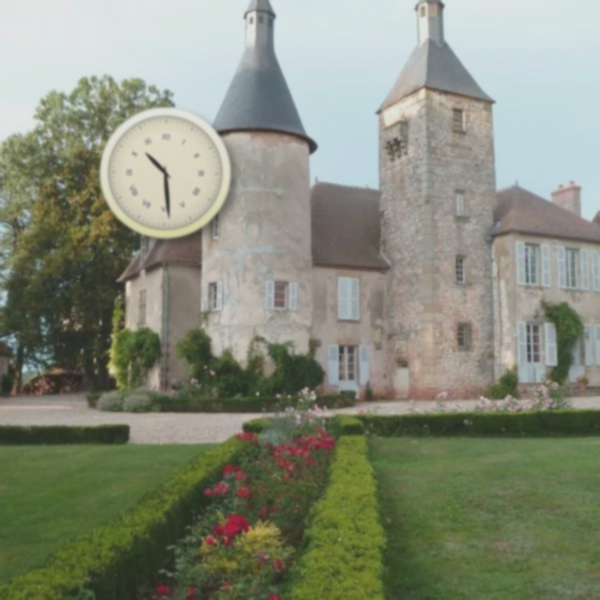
10:29
